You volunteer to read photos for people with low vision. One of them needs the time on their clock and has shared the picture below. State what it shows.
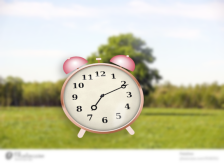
7:11
